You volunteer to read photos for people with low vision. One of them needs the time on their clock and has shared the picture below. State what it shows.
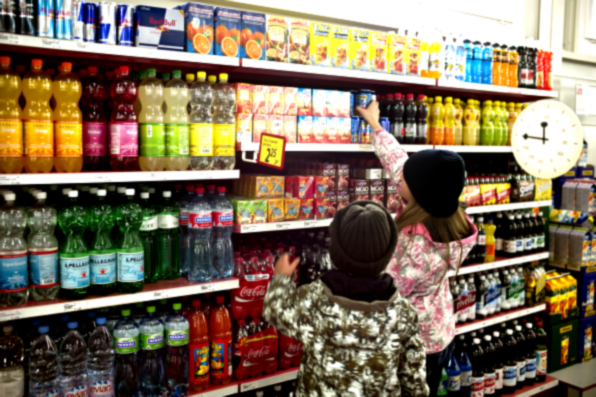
11:45
